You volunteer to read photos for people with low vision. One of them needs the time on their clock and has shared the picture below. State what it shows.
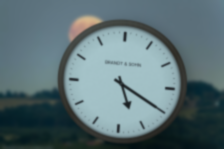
5:20
